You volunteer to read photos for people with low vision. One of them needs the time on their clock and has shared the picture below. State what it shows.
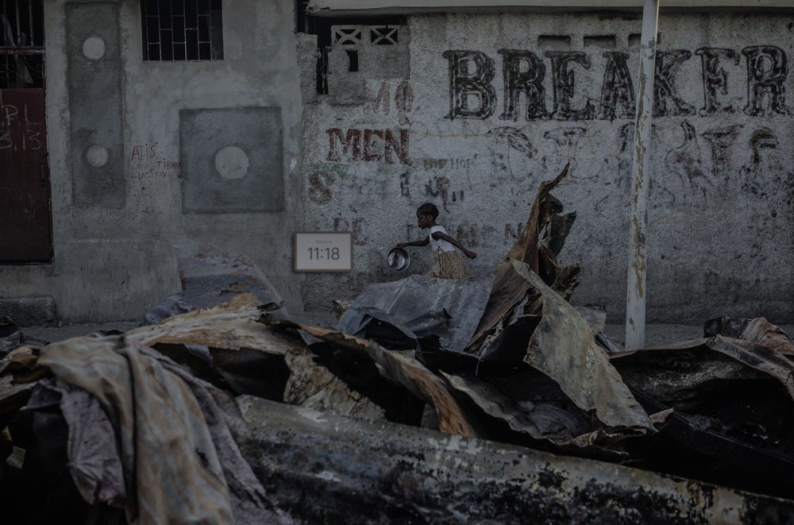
11:18
